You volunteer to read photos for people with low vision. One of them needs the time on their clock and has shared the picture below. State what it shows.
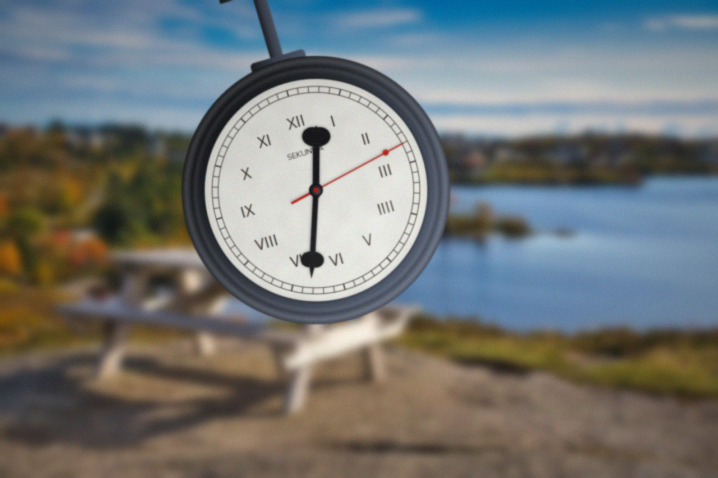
12:33:13
